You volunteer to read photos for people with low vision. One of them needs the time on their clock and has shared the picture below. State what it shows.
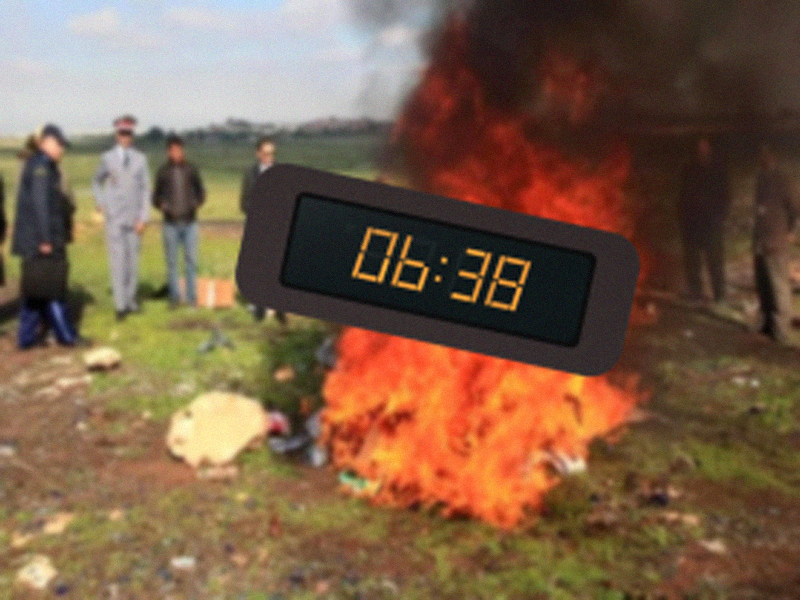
6:38
